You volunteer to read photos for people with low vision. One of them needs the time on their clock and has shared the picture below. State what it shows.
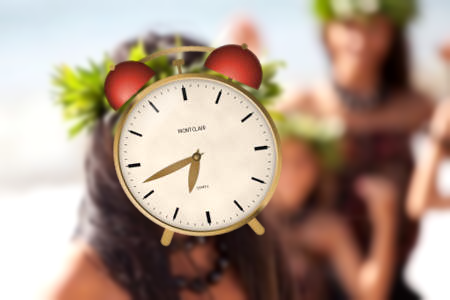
6:42
